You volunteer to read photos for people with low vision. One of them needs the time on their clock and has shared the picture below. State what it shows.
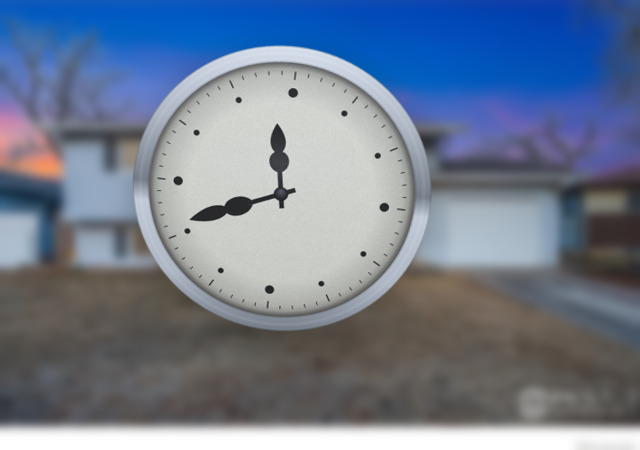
11:41
